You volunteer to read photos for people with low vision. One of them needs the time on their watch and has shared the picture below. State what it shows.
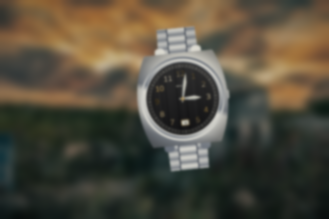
3:02
